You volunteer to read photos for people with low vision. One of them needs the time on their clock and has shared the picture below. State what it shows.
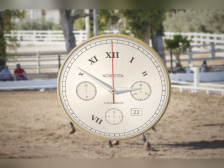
2:51
